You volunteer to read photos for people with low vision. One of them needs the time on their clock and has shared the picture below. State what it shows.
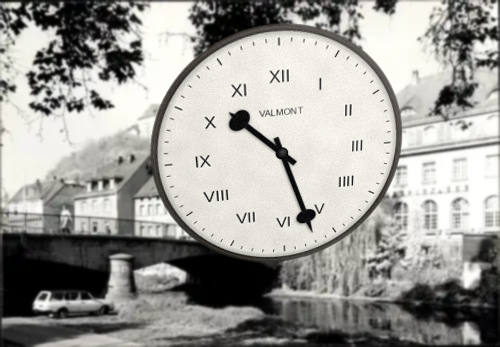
10:27
